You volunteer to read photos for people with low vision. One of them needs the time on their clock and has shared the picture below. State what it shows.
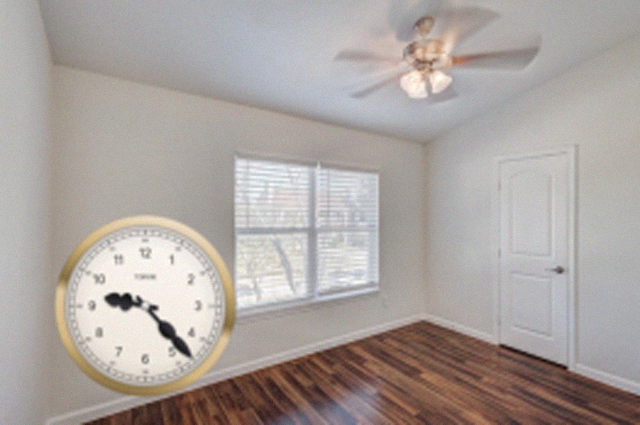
9:23
